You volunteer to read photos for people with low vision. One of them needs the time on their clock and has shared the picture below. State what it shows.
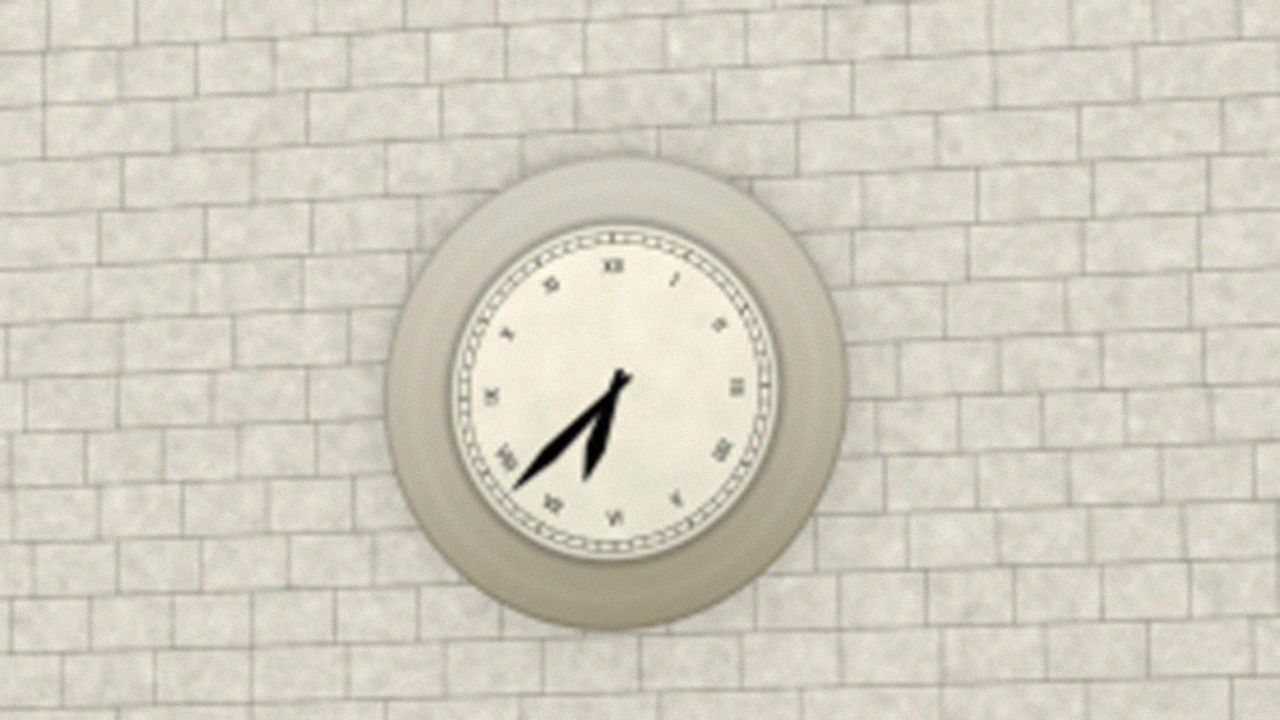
6:38
